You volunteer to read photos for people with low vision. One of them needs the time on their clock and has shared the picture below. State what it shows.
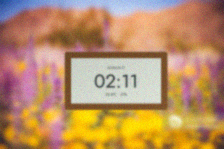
2:11
